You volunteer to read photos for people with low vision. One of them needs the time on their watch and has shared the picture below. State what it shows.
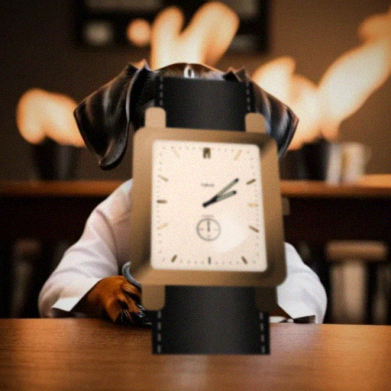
2:08
